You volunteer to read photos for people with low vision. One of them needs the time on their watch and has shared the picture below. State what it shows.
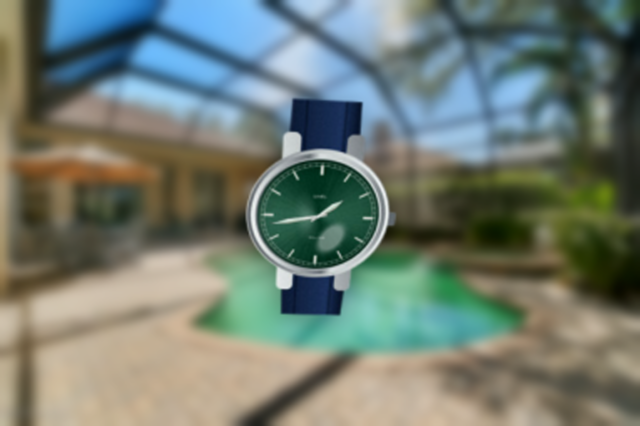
1:43
